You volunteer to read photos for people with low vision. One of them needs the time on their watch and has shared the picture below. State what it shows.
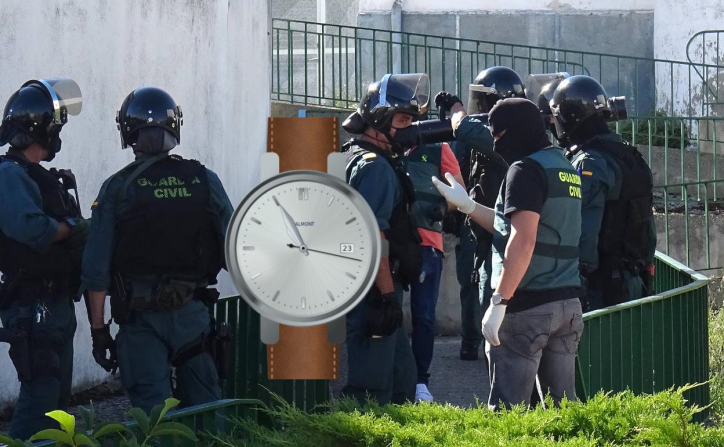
10:55:17
